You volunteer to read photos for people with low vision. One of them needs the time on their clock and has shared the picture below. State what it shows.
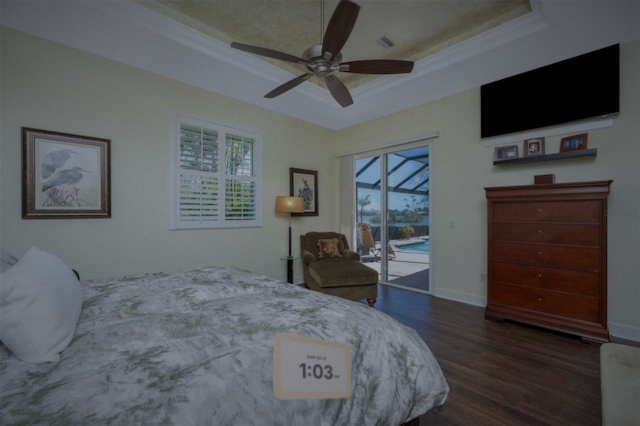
1:03
